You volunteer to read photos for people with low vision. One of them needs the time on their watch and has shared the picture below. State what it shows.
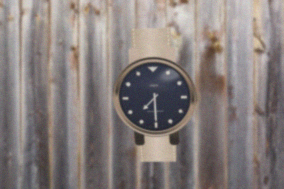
7:30
